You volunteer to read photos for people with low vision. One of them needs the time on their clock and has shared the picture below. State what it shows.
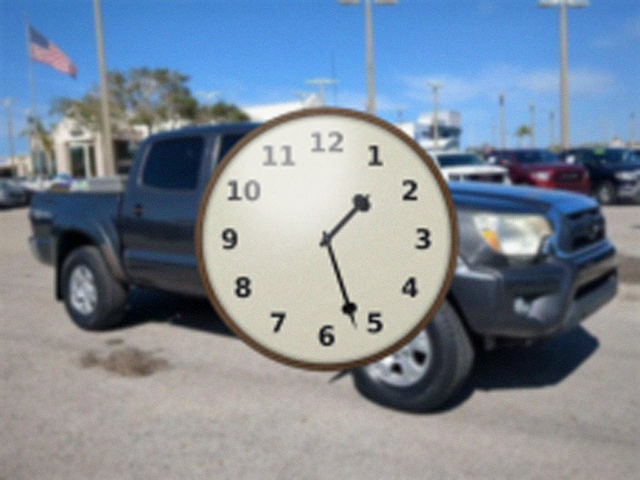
1:27
